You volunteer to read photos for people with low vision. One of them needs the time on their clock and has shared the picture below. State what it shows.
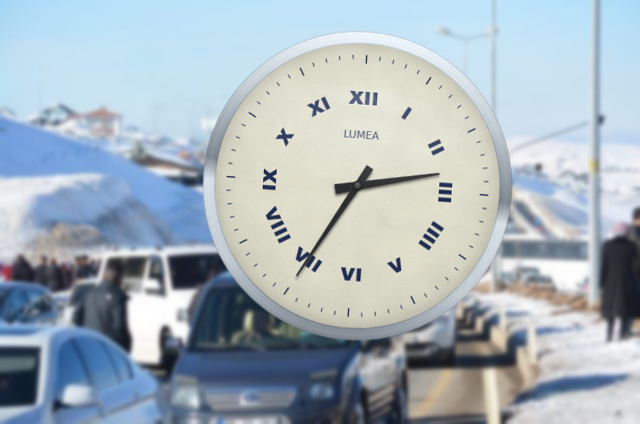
2:35
